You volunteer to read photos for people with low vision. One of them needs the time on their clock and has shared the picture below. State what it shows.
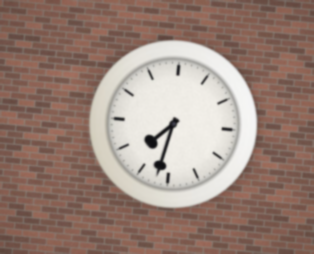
7:32
